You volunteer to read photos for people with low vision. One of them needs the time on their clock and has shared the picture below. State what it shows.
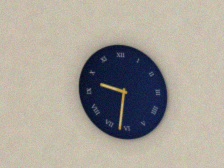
9:32
